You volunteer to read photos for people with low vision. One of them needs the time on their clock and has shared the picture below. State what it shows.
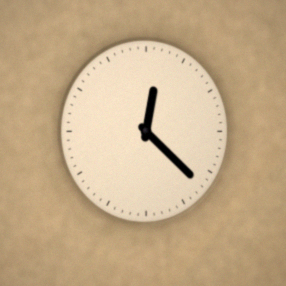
12:22
